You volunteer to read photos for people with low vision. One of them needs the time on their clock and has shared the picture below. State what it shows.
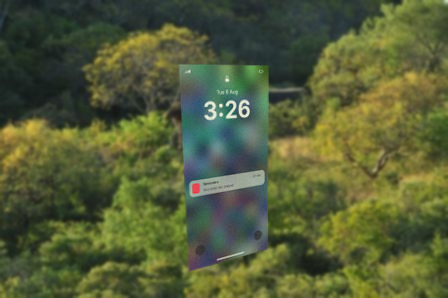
3:26
